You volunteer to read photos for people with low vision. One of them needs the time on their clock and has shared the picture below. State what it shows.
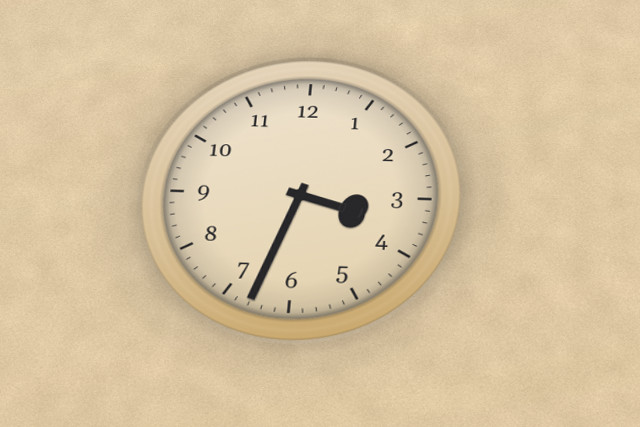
3:33
